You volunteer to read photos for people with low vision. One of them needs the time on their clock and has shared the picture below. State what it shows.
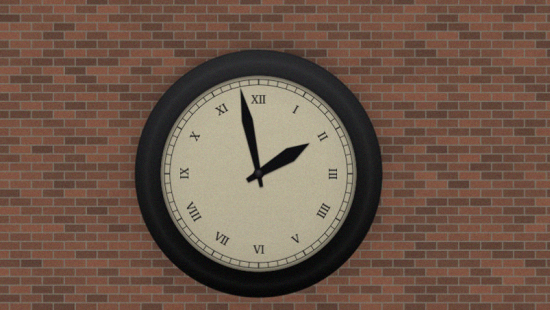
1:58
